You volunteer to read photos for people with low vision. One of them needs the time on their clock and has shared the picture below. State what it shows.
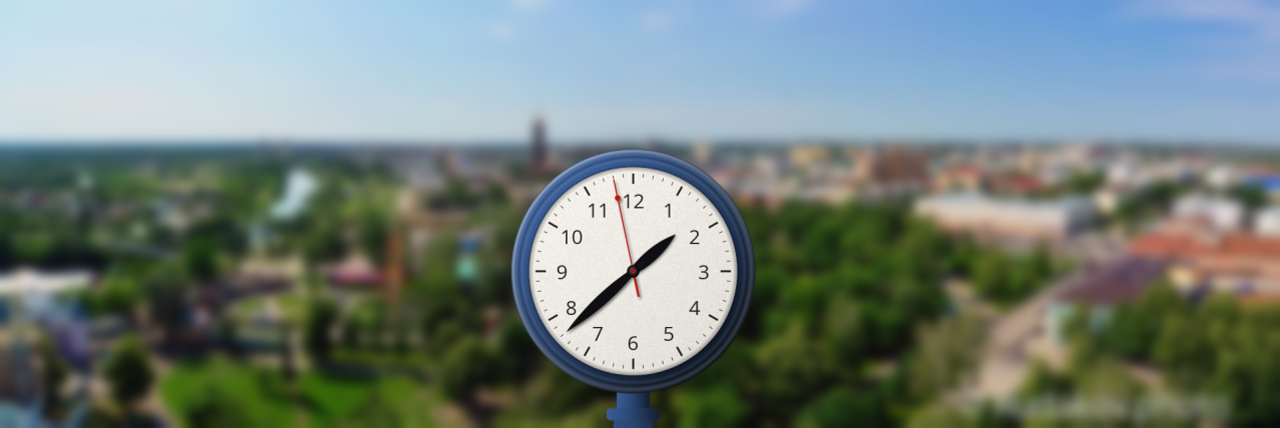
1:37:58
